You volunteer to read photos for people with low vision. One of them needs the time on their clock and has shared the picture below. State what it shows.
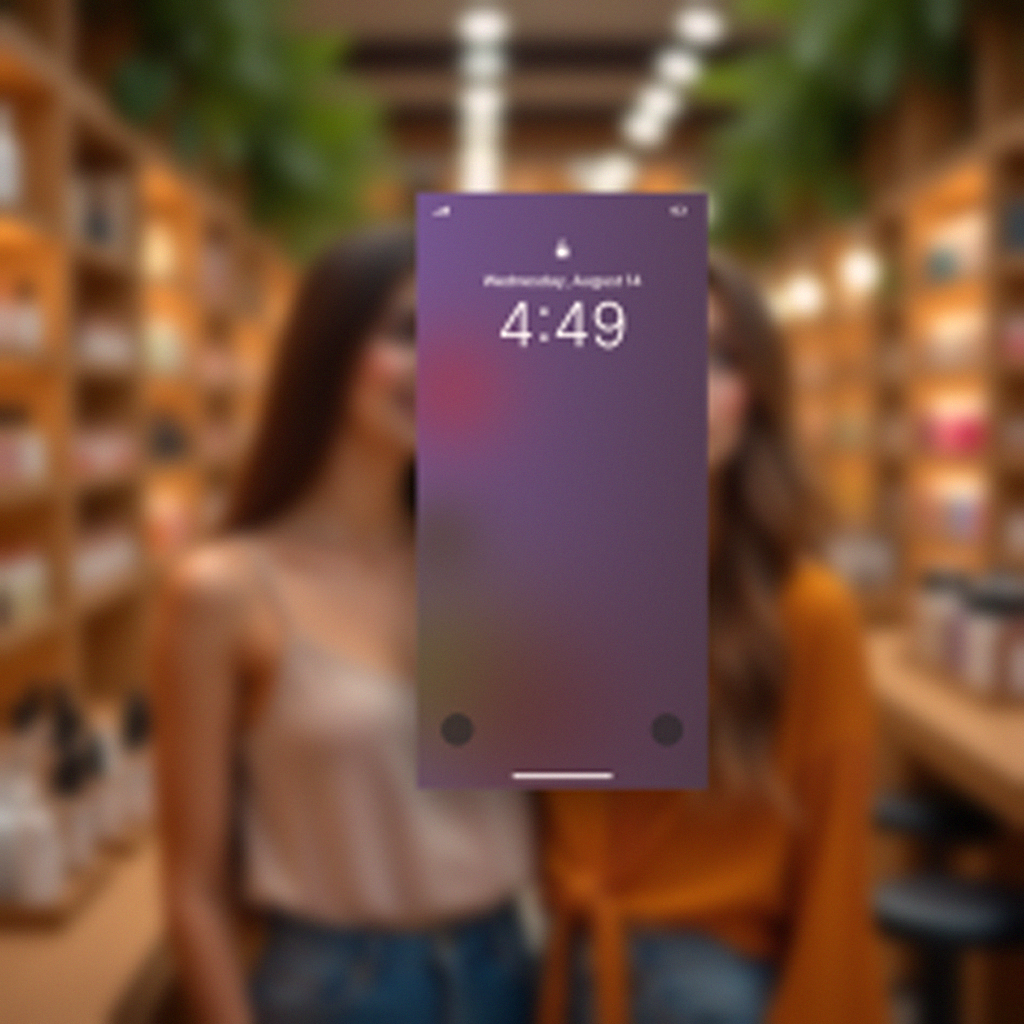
4:49
